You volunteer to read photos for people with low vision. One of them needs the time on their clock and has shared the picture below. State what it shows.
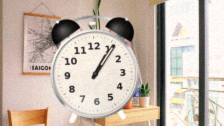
1:06
